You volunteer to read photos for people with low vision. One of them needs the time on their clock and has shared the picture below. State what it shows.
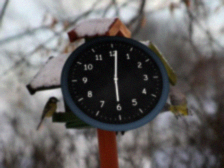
6:01
